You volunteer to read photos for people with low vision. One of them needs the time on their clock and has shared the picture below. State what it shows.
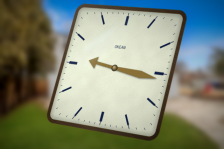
9:16
